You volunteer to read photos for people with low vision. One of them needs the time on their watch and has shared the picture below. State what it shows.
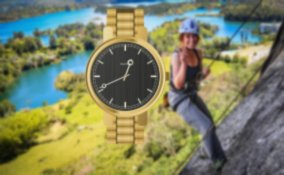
12:41
